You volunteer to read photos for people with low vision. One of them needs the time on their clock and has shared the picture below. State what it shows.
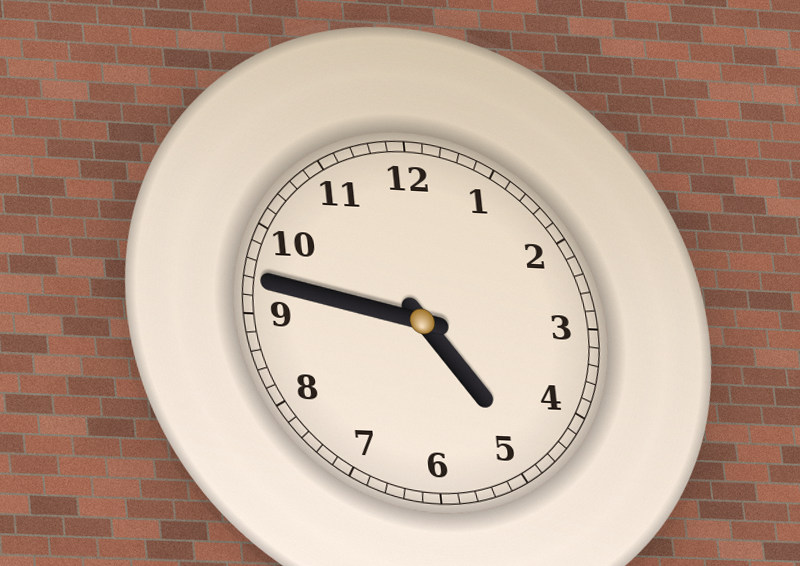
4:47
